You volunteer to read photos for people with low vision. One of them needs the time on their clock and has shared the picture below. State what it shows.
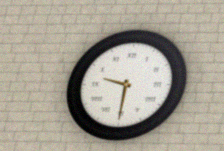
9:30
